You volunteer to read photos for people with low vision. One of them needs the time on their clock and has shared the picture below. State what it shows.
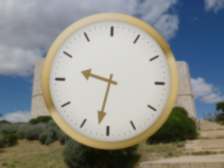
9:32
